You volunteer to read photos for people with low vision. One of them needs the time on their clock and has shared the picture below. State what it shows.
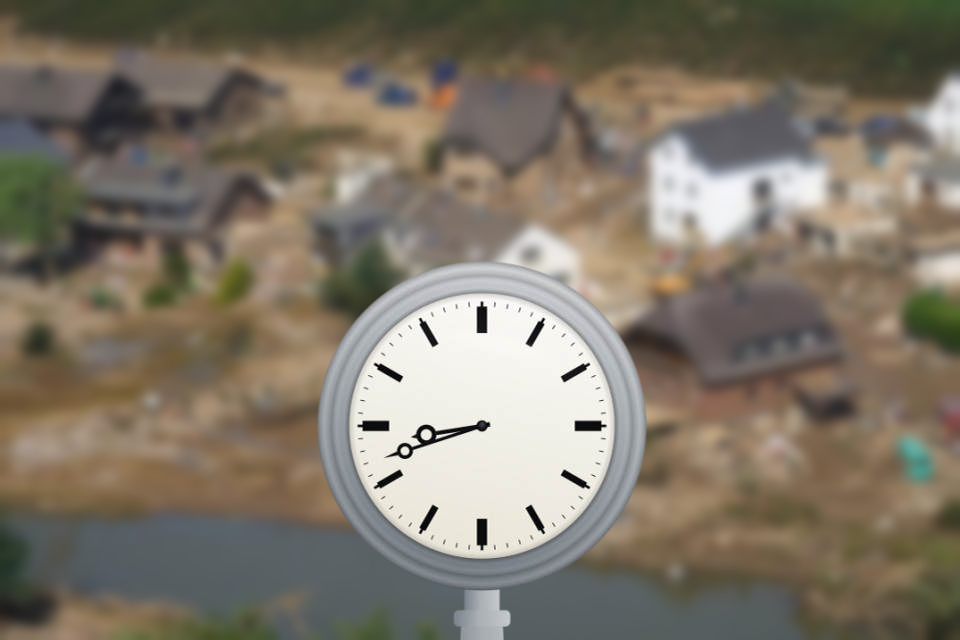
8:42
